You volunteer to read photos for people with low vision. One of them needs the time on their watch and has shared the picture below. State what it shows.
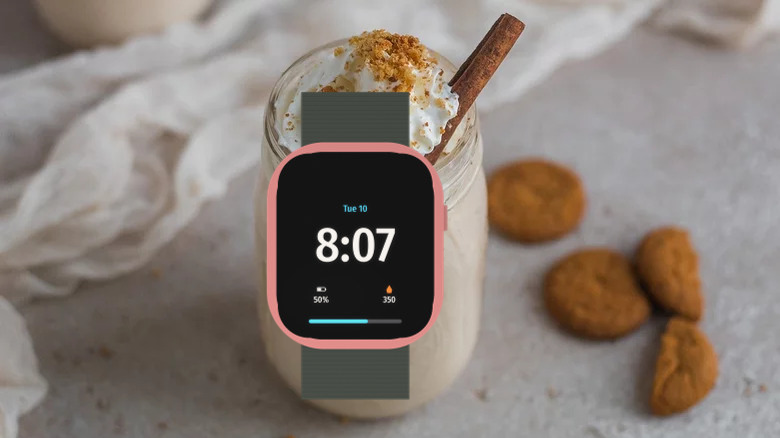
8:07
